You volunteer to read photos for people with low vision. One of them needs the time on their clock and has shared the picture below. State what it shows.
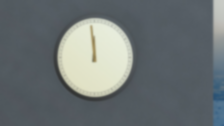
11:59
